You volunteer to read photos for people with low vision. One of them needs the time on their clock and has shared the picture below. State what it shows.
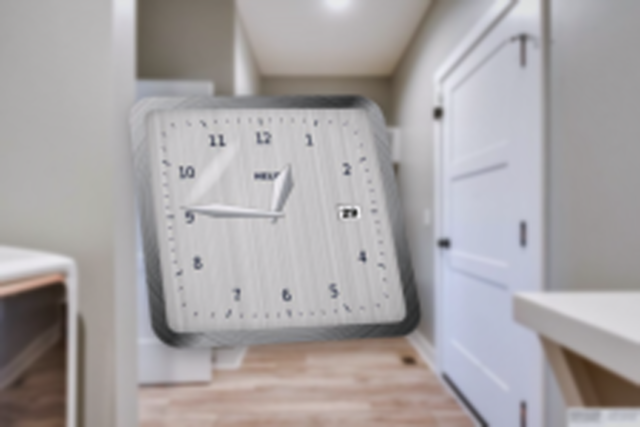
12:46
